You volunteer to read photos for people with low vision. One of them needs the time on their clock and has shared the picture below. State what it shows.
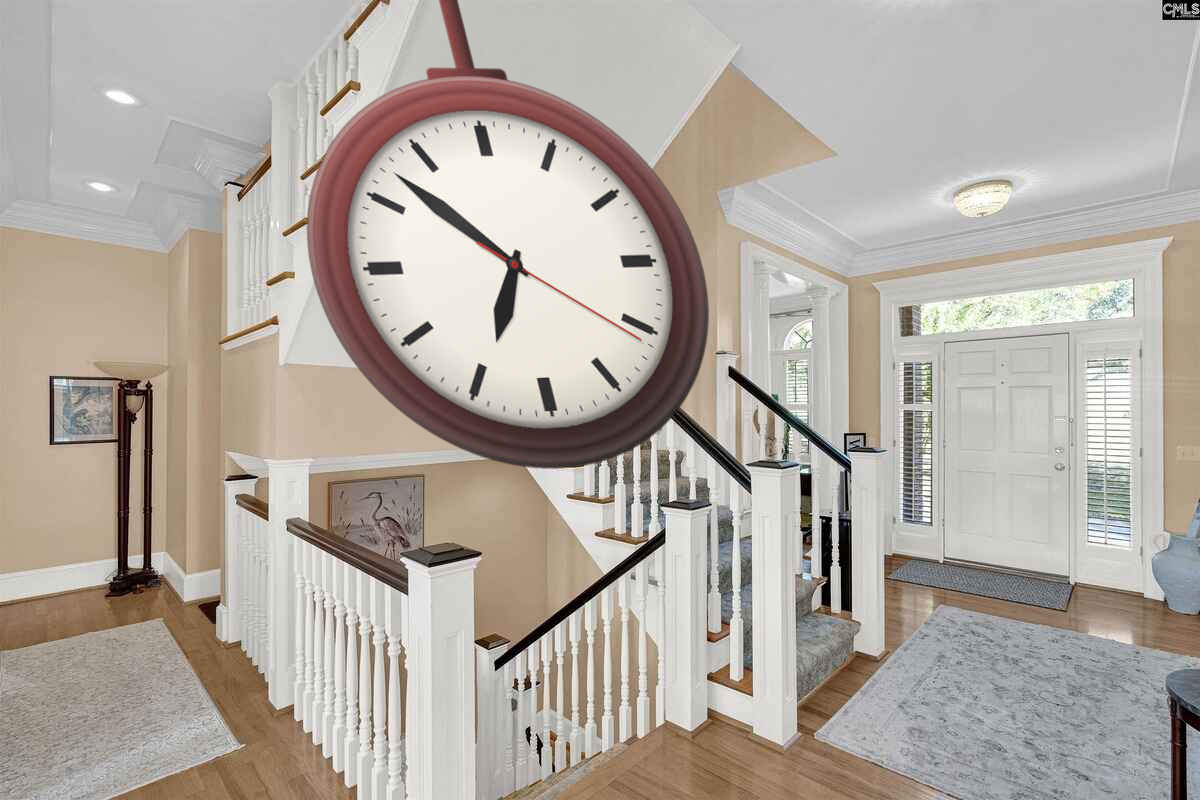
6:52:21
